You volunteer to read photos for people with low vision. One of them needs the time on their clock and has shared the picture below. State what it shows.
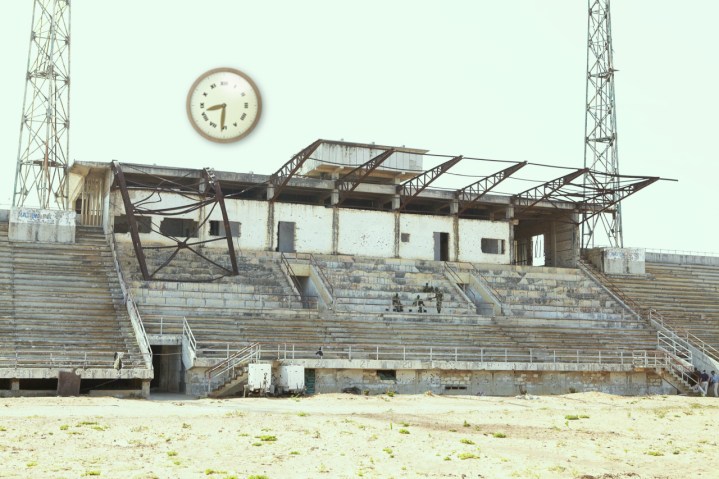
8:31
